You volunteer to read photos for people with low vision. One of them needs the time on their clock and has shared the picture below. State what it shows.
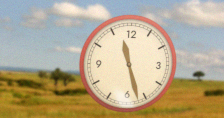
11:27
